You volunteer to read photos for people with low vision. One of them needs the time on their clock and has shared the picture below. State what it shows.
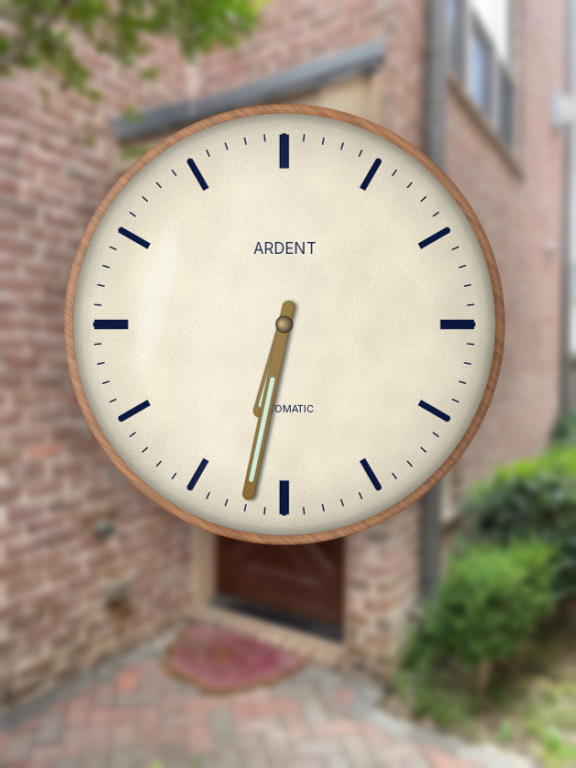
6:32
